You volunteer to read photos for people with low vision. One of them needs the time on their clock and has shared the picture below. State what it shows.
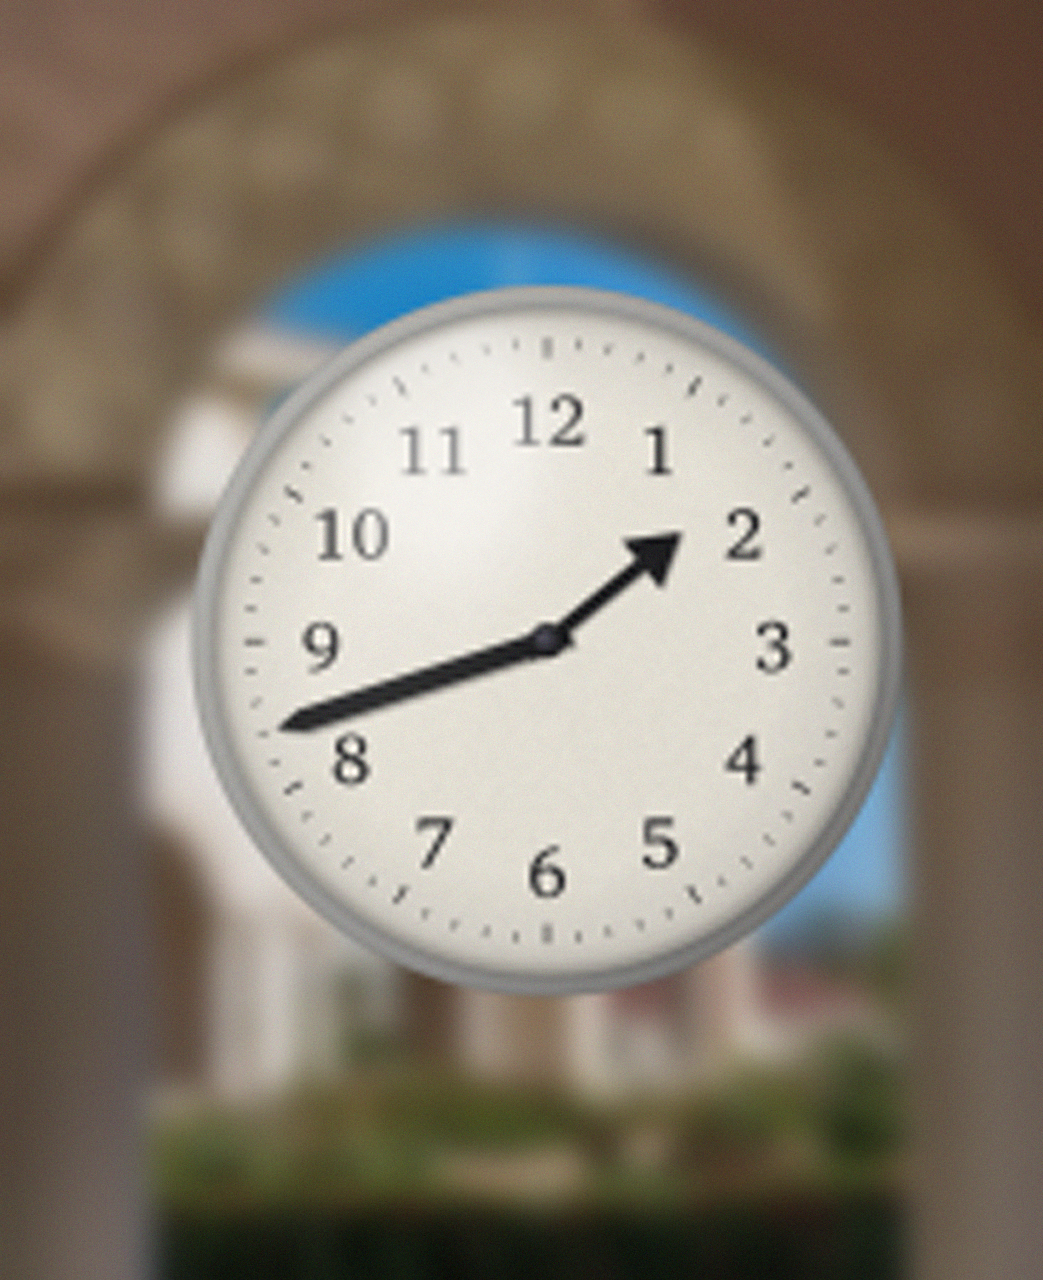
1:42
